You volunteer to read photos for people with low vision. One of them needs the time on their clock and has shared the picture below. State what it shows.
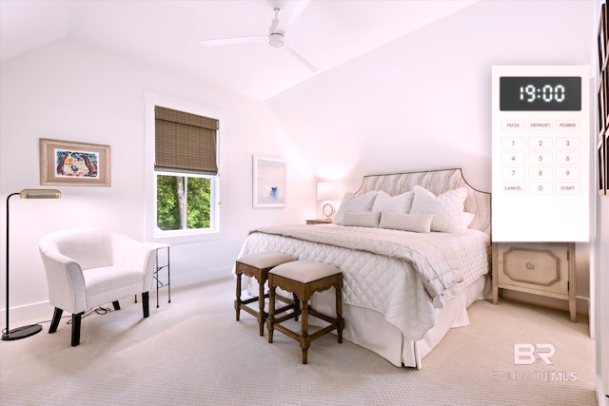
19:00
